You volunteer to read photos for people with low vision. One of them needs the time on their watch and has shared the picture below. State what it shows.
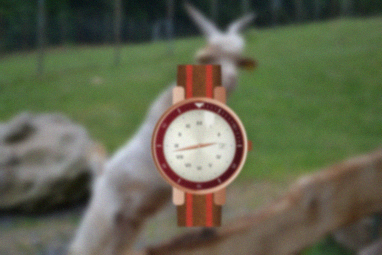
2:43
